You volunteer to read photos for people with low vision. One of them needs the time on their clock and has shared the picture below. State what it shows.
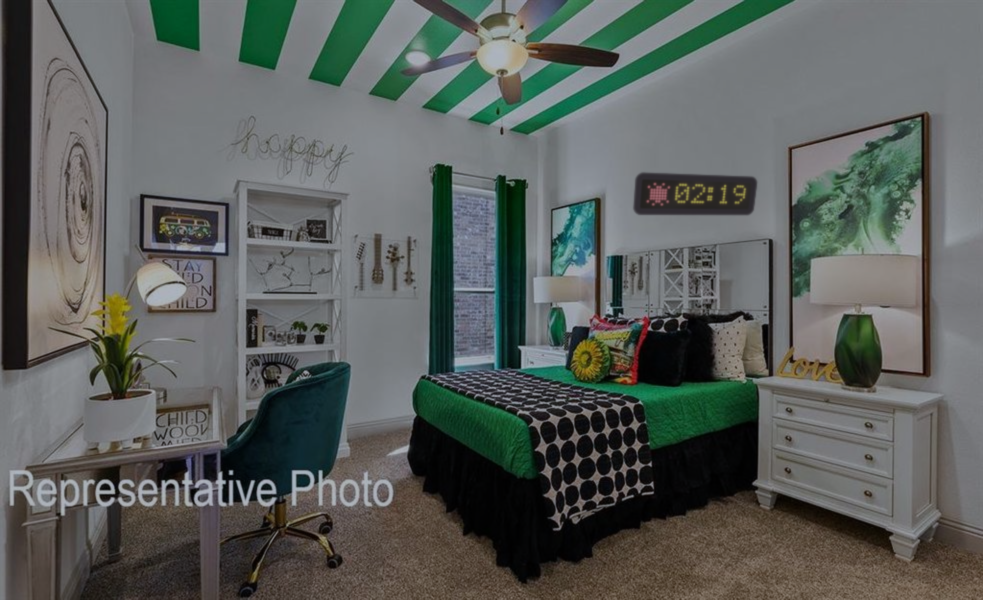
2:19
